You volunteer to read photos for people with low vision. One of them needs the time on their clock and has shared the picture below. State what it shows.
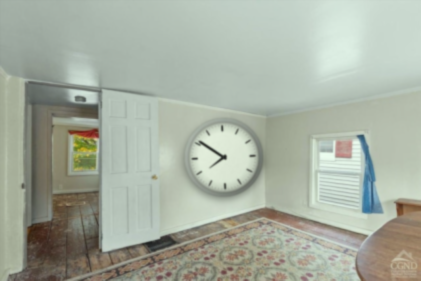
7:51
